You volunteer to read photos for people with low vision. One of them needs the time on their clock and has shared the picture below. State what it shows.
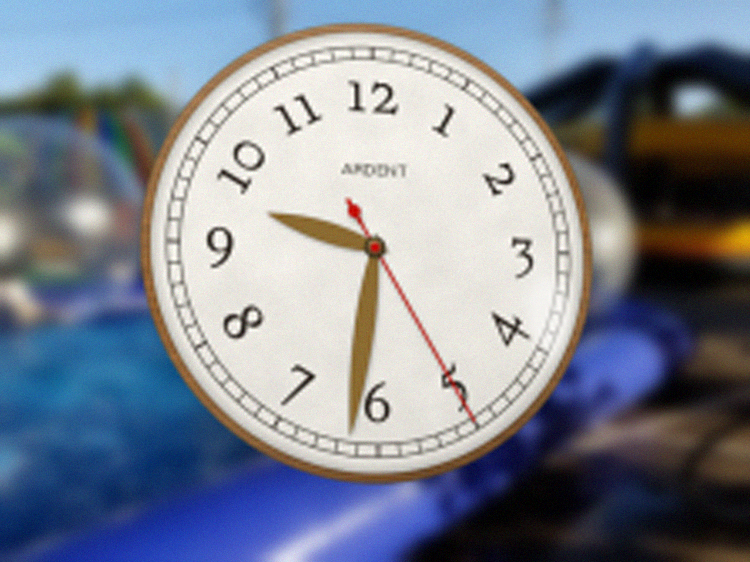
9:31:25
